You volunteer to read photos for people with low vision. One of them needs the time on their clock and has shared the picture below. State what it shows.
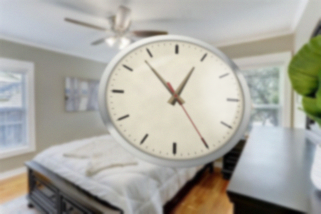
12:53:25
